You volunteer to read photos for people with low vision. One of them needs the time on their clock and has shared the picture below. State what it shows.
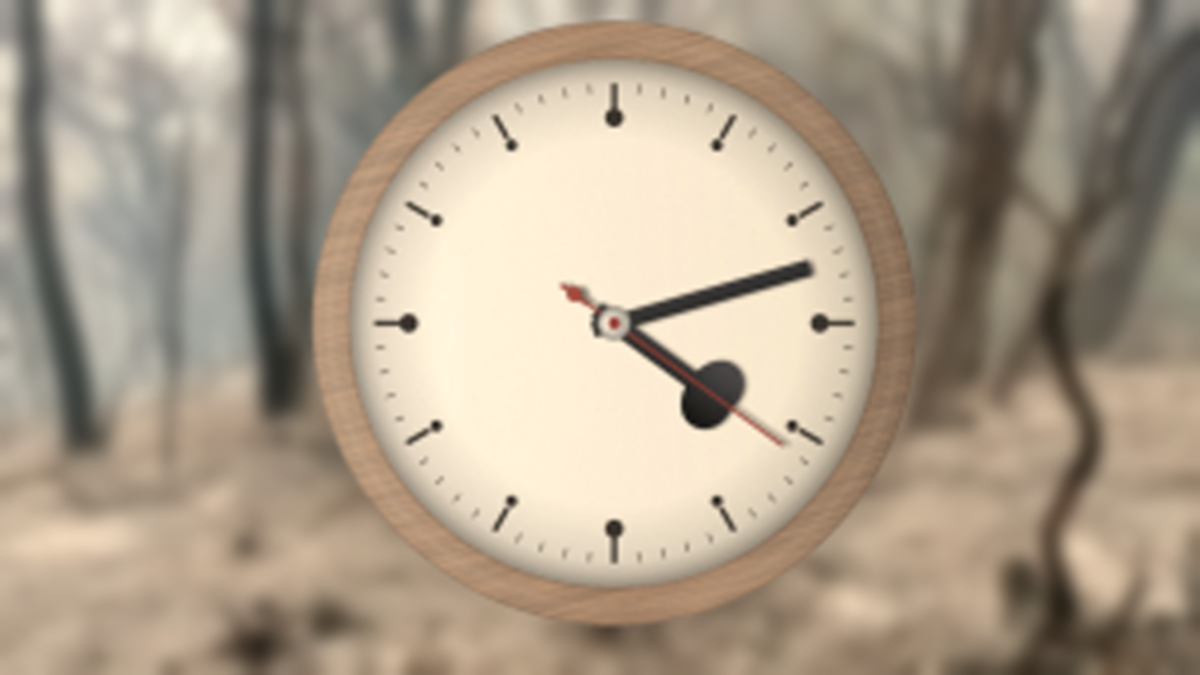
4:12:21
